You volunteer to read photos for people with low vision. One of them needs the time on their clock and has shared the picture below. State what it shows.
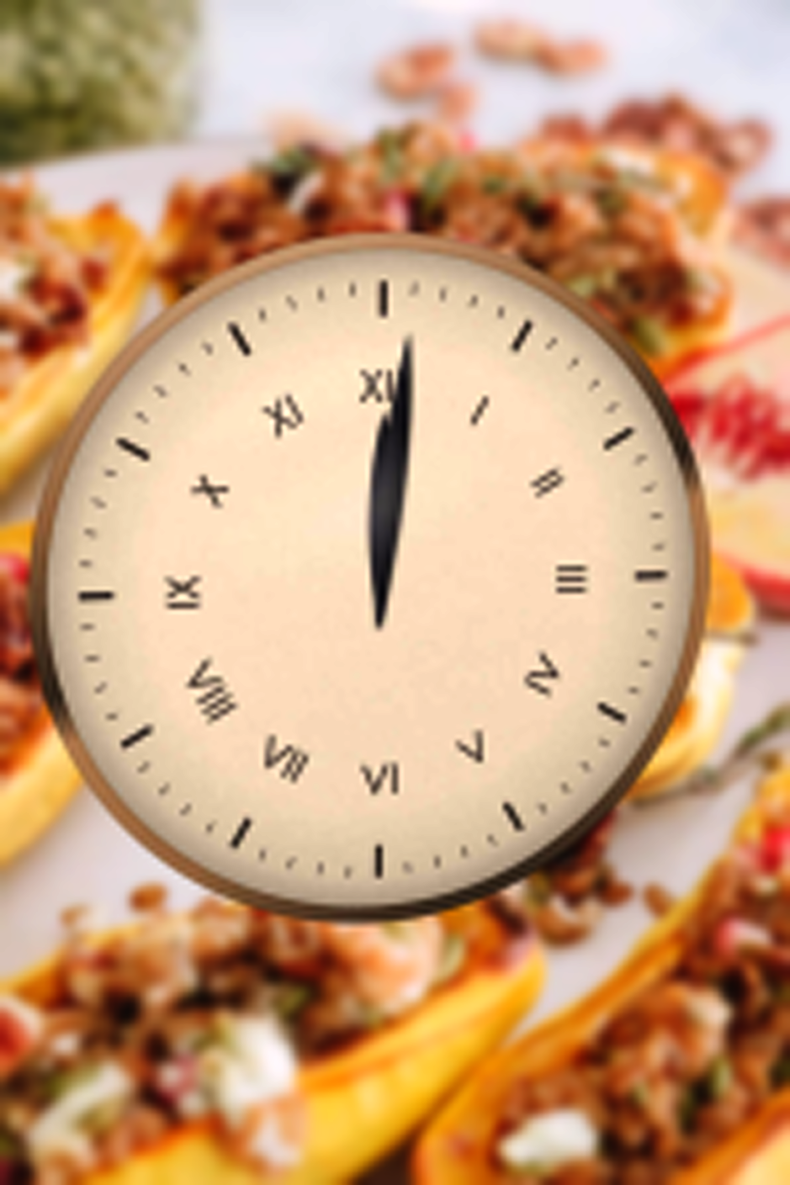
12:01
